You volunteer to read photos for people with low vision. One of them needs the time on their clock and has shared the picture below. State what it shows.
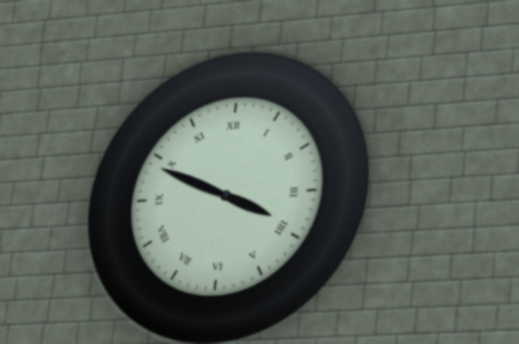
3:49
